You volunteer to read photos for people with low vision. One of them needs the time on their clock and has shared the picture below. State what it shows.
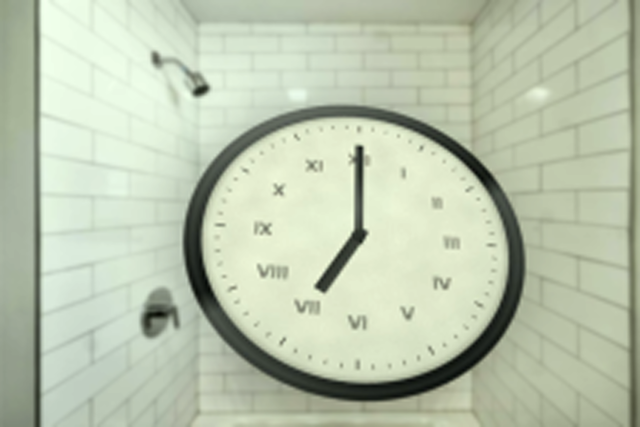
7:00
